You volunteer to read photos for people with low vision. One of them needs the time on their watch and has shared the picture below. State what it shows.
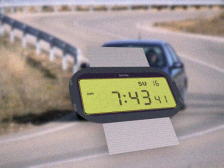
7:43:41
